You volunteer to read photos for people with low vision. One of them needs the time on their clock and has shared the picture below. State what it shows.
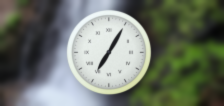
7:05
